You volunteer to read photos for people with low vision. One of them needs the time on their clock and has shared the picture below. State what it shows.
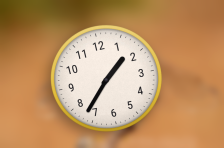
1:37
